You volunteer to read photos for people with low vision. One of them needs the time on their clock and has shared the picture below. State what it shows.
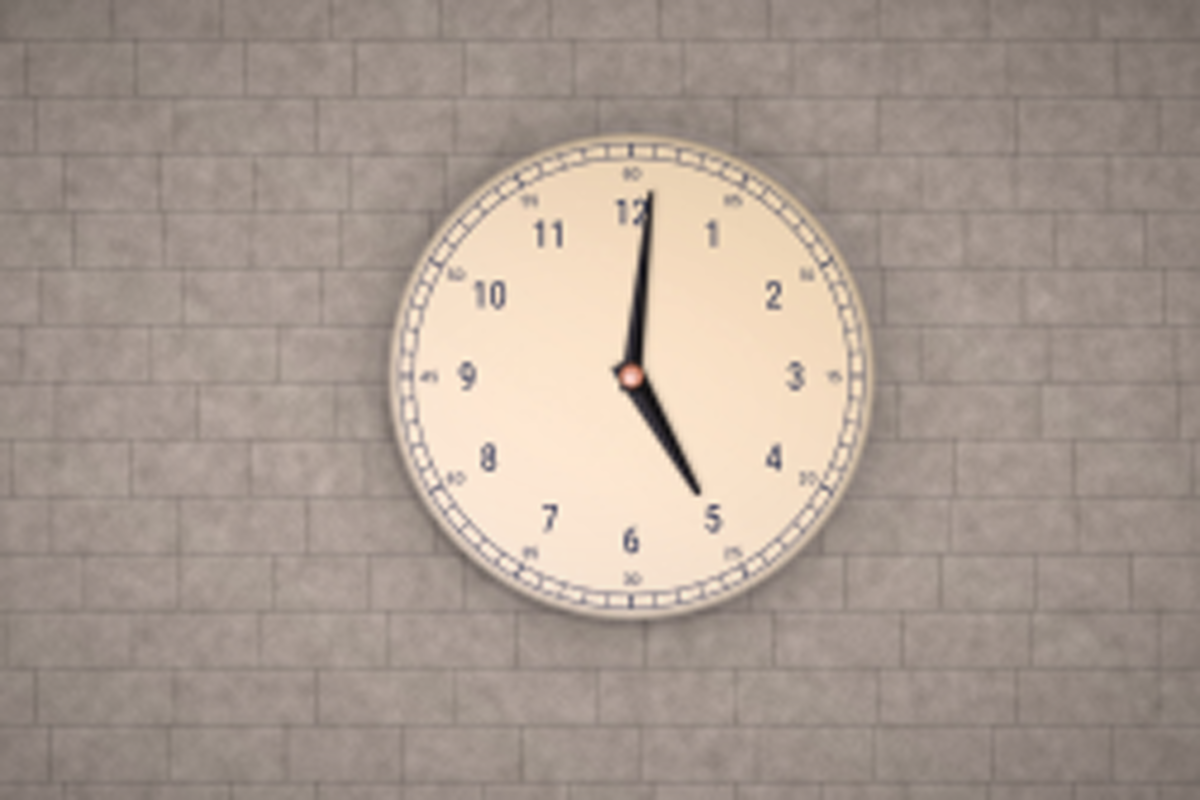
5:01
